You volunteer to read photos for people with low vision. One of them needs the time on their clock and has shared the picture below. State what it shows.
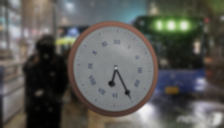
6:25
